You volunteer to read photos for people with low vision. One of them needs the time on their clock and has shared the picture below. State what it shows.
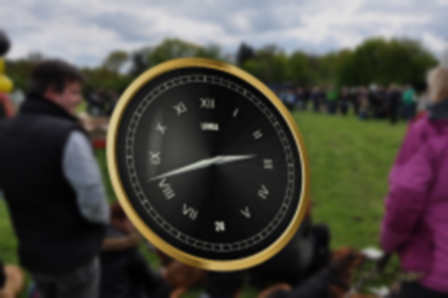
2:42
